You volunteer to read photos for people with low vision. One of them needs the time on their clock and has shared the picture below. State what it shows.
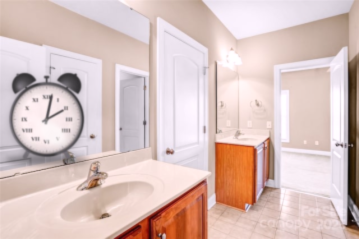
2:02
